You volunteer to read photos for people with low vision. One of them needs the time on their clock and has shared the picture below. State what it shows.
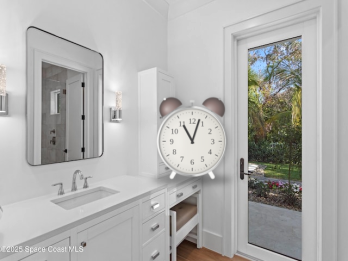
11:03
